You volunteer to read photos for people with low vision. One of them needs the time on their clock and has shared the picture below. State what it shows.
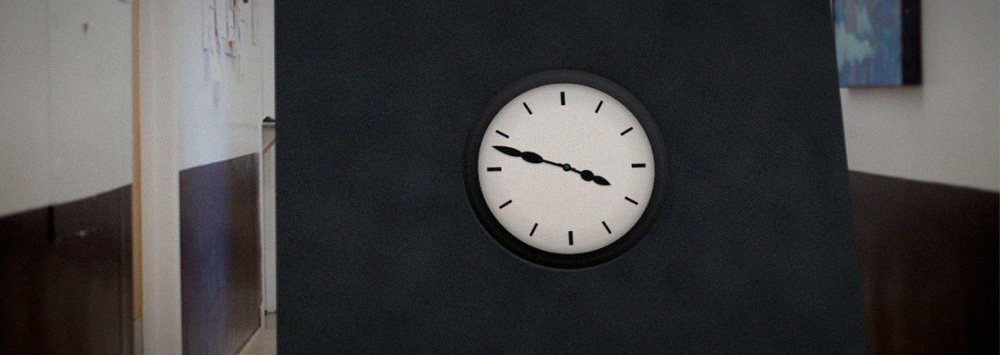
3:48
